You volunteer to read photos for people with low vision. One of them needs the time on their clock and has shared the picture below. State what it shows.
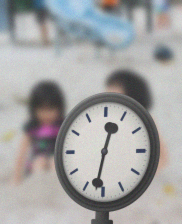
12:32
